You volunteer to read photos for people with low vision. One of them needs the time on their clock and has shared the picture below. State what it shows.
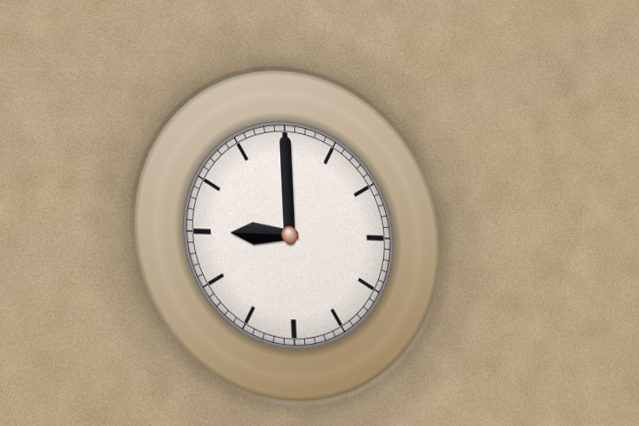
9:00
